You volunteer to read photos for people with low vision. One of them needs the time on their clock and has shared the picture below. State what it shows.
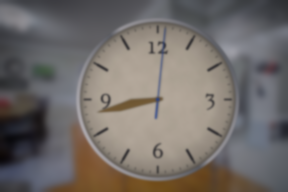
8:43:01
